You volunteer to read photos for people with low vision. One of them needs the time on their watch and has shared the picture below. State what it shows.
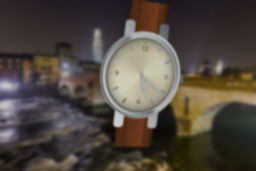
5:21
